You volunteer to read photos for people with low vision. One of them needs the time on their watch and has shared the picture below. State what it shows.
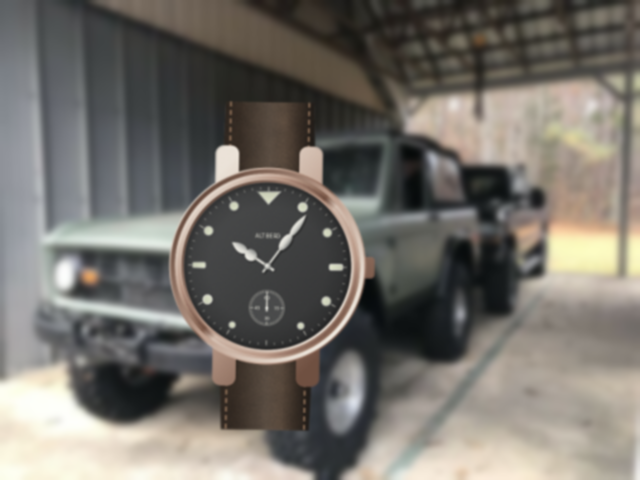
10:06
